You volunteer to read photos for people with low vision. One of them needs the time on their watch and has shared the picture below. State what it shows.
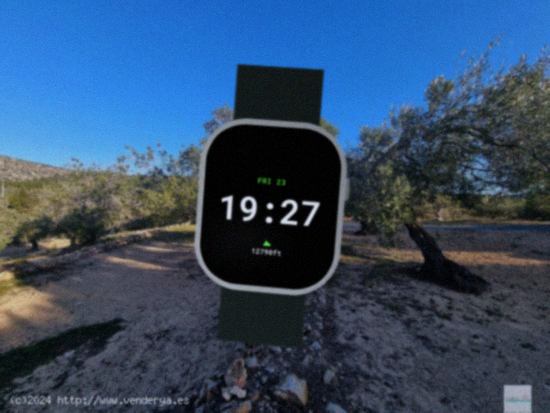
19:27
